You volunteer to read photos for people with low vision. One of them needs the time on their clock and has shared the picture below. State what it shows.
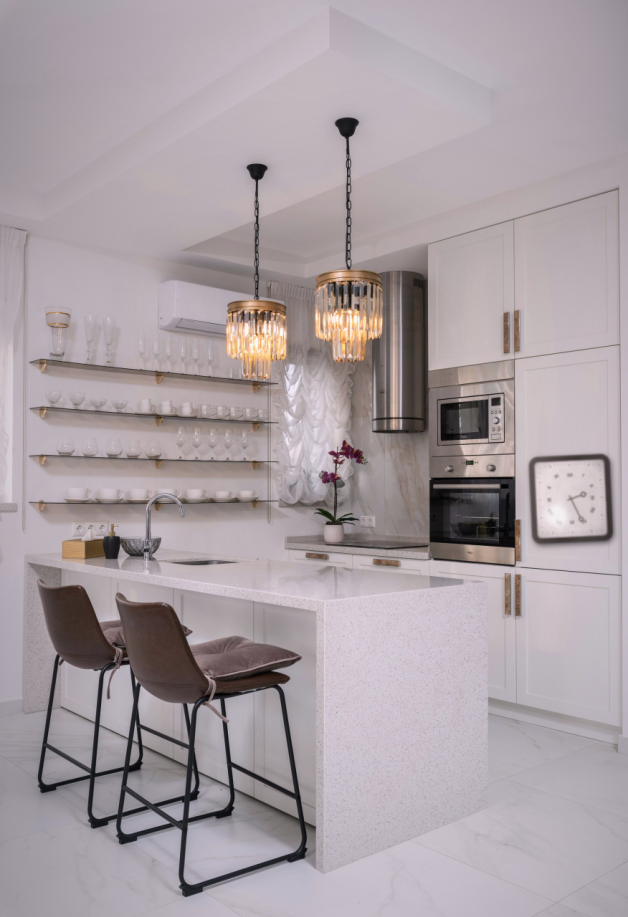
2:26
